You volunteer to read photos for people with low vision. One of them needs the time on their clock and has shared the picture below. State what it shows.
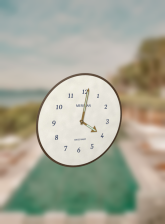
4:01
